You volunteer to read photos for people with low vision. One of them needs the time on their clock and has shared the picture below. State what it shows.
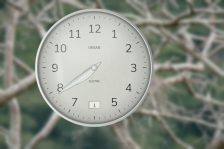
7:39
